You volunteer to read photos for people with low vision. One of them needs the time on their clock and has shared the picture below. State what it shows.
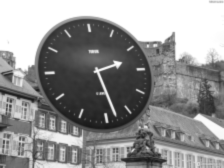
2:28
